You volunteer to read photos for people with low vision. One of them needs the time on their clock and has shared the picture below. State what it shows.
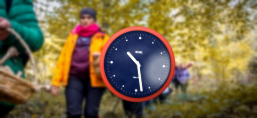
10:28
